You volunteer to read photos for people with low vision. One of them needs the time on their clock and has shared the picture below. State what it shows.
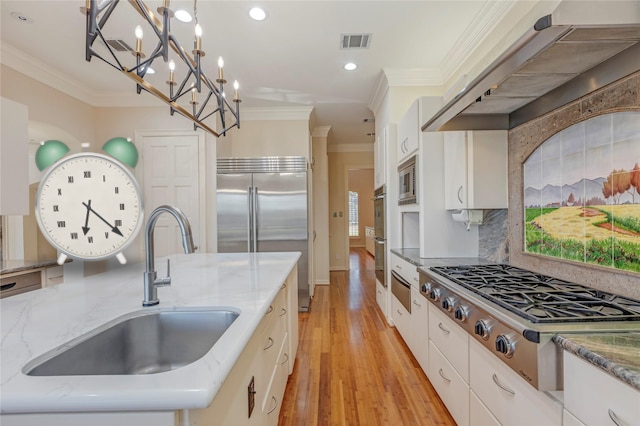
6:22
